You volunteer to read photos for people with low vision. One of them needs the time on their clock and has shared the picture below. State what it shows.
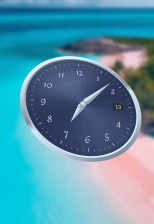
7:08
